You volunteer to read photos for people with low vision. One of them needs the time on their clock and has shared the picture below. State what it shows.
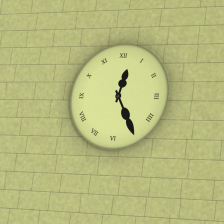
12:25
